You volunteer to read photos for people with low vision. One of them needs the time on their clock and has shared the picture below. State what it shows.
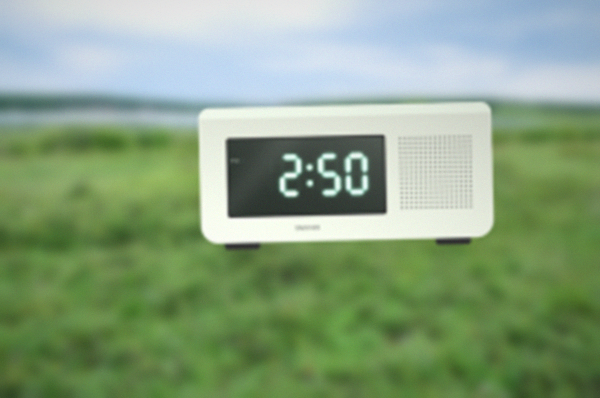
2:50
